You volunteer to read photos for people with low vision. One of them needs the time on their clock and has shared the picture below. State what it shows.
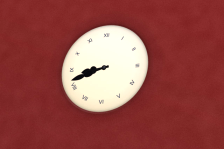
8:42
